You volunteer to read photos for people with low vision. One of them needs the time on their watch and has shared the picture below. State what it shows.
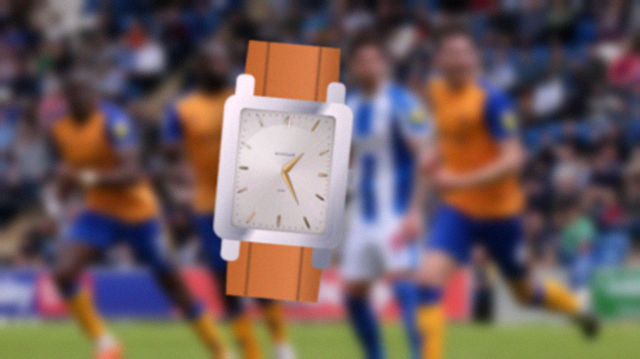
1:25
